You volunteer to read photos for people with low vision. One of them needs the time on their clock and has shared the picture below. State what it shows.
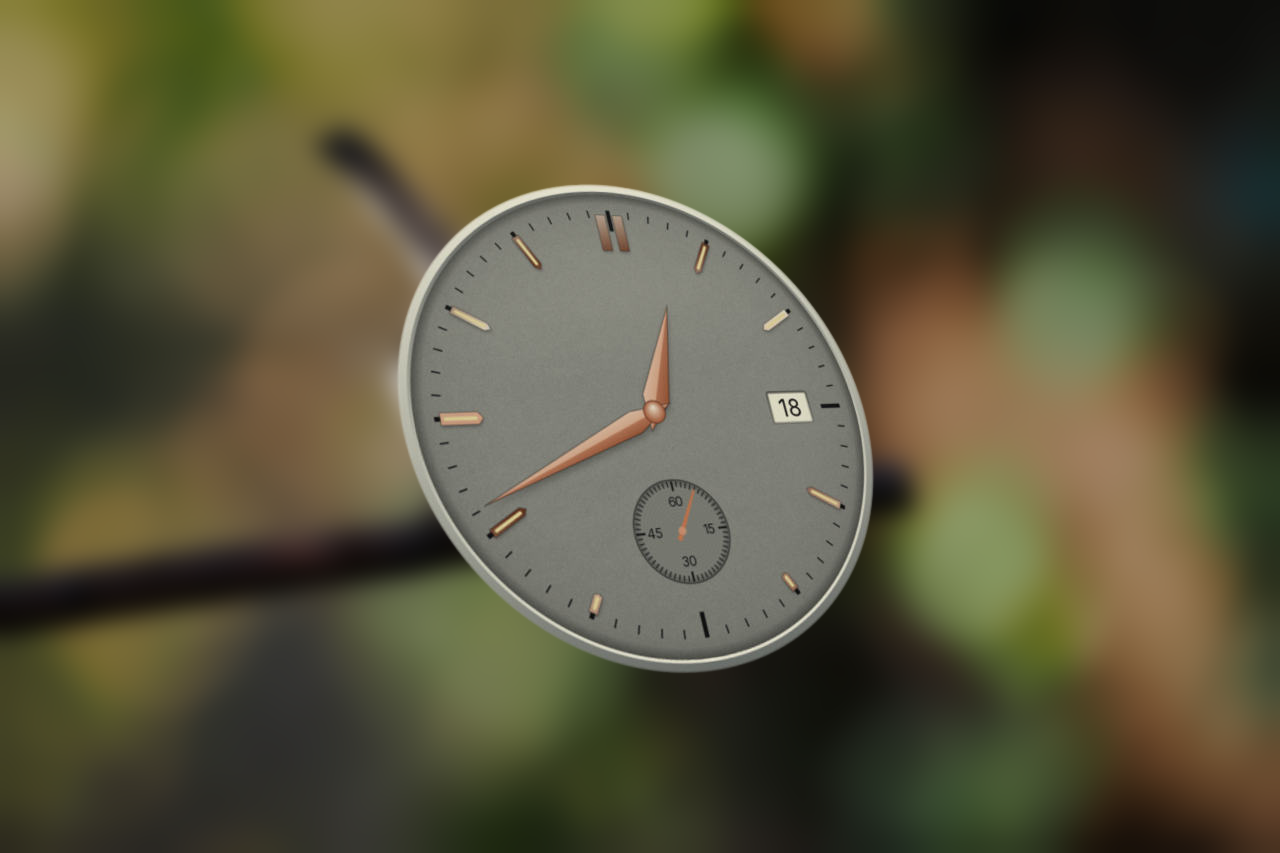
12:41:05
